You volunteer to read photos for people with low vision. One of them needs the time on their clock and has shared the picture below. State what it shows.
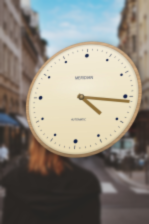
4:16
